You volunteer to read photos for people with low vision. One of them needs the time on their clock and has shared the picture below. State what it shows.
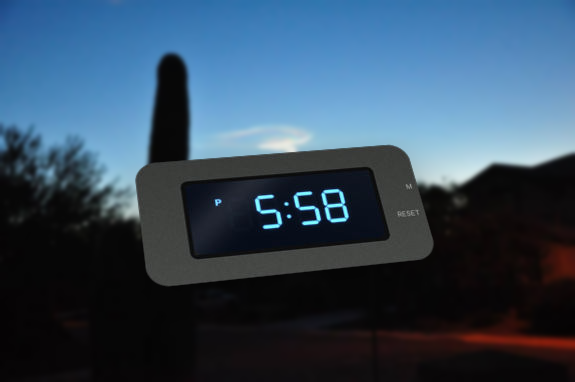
5:58
